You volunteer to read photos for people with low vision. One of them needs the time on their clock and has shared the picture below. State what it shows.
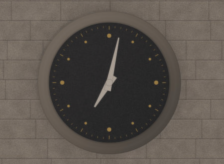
7:02
